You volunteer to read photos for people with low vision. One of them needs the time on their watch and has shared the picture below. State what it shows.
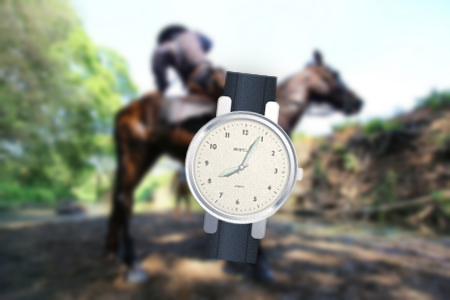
8:04
